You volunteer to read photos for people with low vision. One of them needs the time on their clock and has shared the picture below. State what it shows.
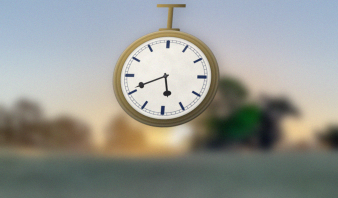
5:41
